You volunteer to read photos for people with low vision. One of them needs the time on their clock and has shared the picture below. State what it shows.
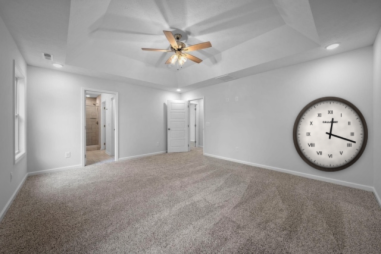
12:18
